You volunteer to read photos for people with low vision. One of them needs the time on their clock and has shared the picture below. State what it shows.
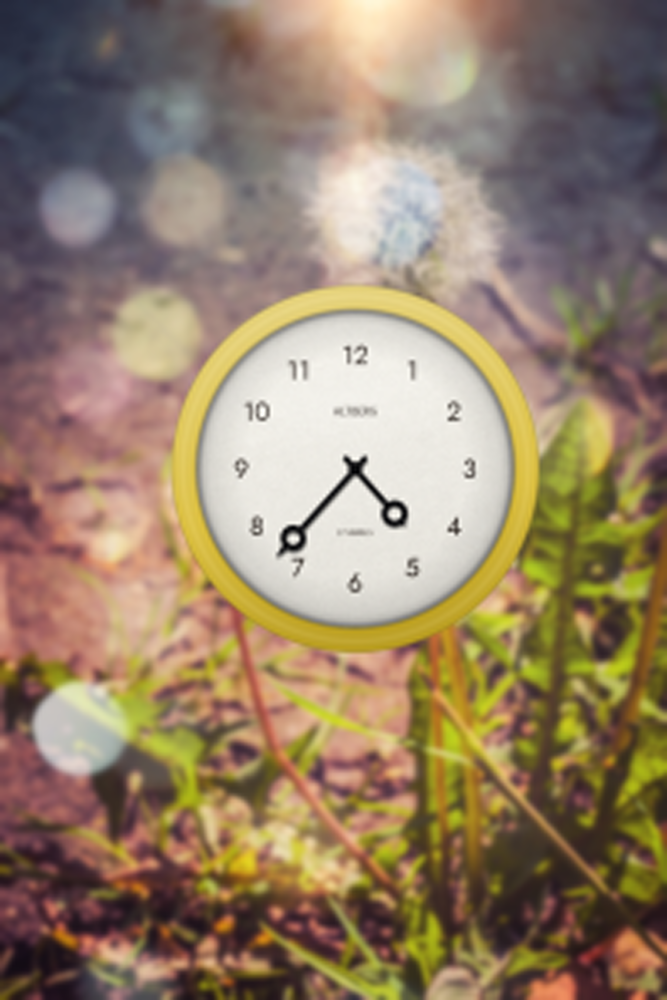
4:37
